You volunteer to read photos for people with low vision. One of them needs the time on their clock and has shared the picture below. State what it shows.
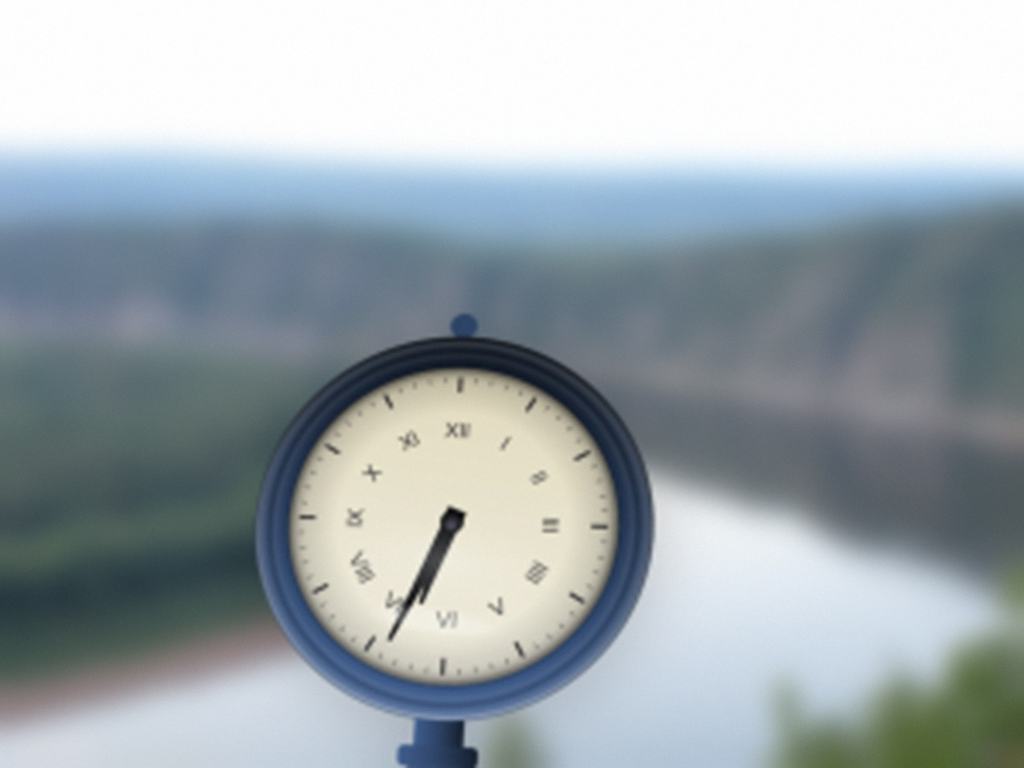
6:34
